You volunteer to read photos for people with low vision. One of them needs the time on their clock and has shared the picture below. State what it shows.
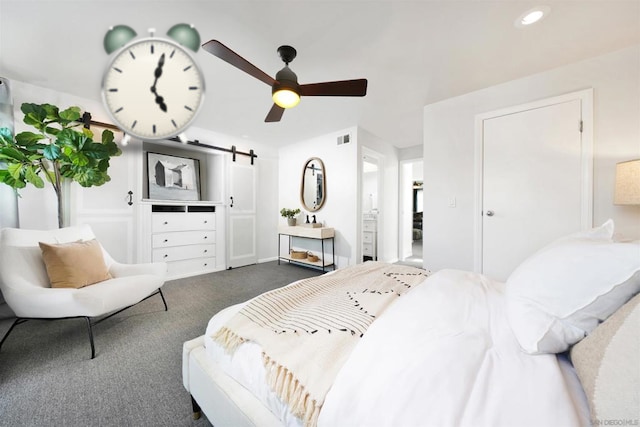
5:03
